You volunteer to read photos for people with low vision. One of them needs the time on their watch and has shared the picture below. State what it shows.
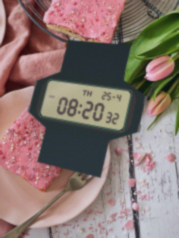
8:20:32
